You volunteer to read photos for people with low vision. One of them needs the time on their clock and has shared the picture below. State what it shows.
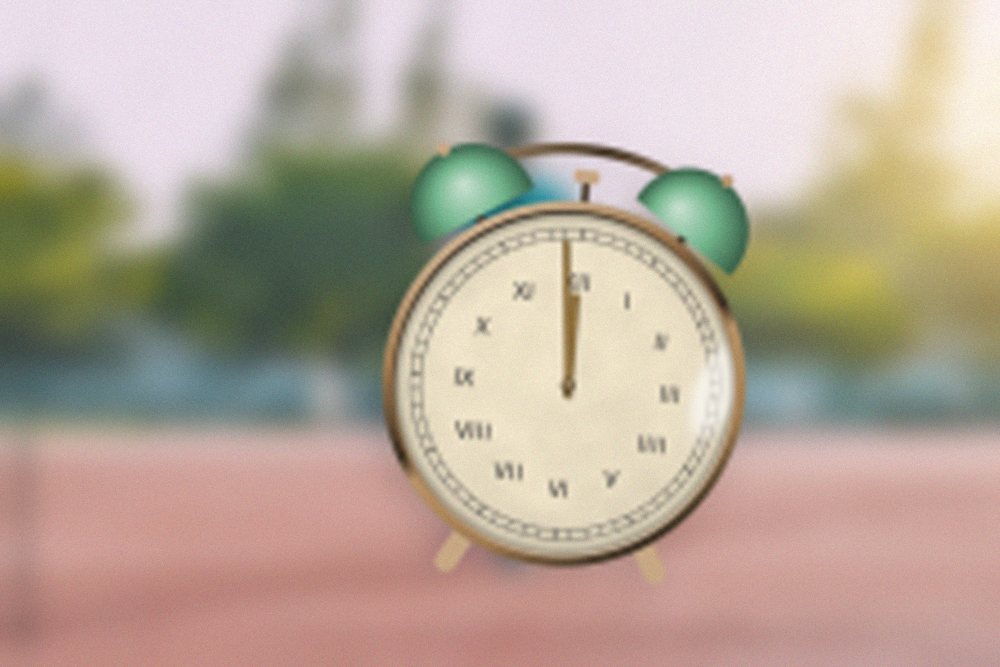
11:59
